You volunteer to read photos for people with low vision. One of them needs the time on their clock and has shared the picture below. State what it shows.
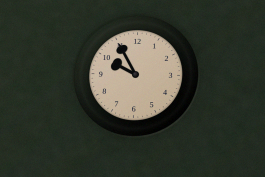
9:55
